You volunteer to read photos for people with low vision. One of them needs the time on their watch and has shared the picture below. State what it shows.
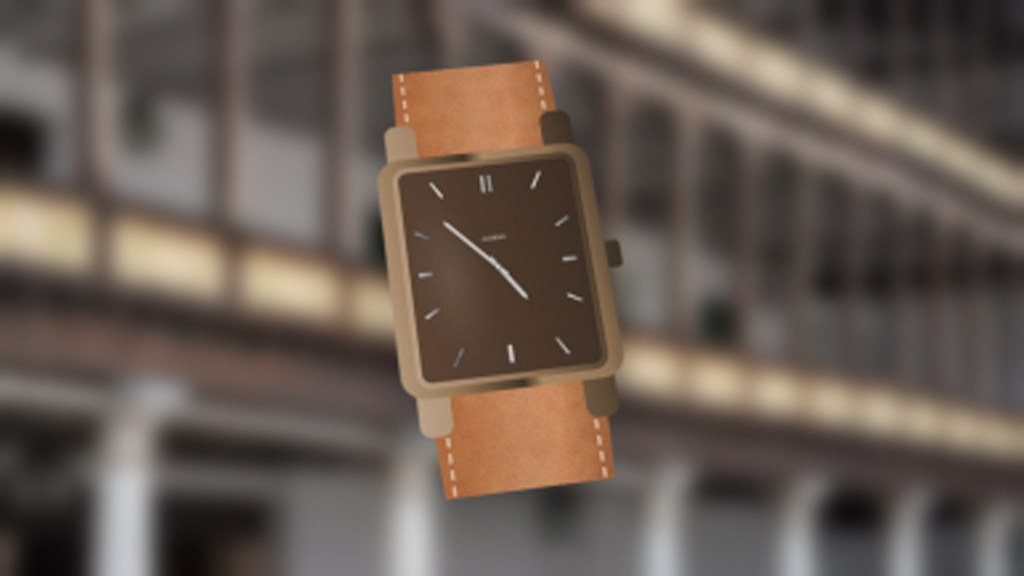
4:53
